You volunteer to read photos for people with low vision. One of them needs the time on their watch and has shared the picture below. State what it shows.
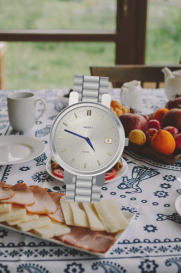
4:48
